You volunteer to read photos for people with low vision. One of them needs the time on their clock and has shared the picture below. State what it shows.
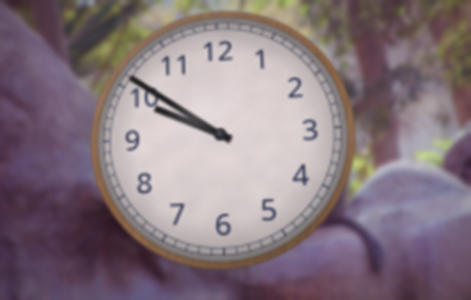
9:51
